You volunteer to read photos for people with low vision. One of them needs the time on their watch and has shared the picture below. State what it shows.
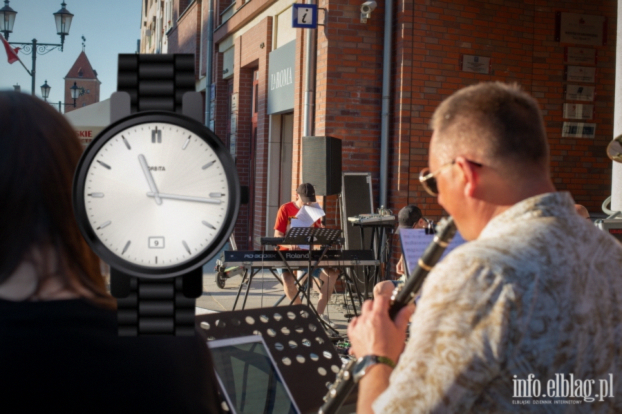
11:16
